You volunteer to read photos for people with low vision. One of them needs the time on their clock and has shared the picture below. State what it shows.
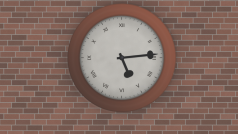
5:14
